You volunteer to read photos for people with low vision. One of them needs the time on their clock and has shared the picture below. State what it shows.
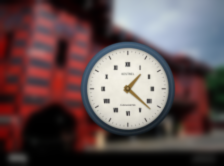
1:22
